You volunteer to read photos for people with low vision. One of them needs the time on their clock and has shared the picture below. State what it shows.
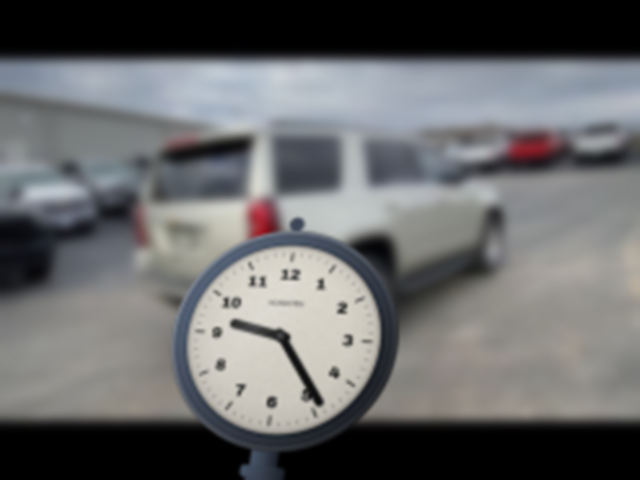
9:24
